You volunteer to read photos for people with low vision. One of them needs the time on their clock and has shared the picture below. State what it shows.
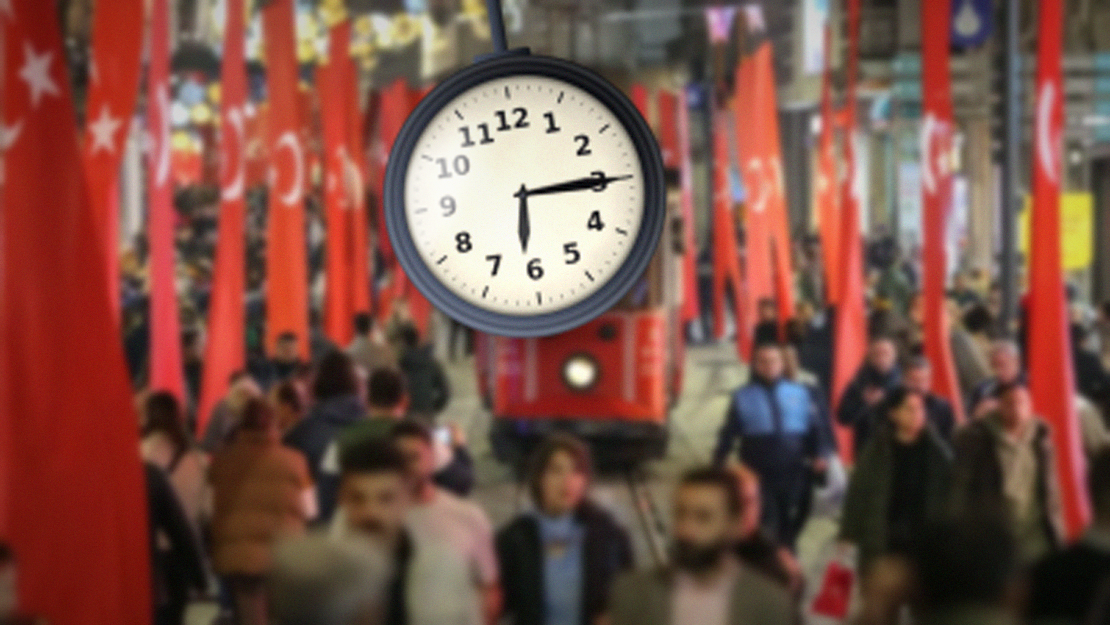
6:15
